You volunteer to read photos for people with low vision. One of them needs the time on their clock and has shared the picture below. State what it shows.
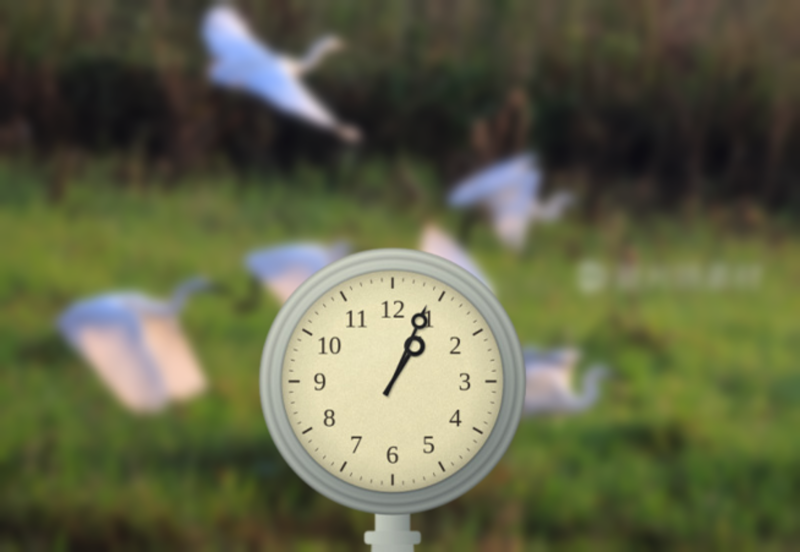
1:04
